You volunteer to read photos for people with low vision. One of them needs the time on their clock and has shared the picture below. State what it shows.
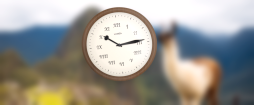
10:14
